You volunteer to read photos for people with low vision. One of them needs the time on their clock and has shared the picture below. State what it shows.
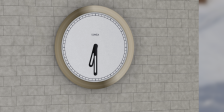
6:30
